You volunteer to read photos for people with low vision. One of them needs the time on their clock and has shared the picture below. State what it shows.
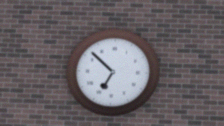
6:52
